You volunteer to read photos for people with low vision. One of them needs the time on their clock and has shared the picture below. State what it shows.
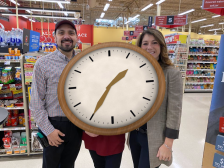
1:35
